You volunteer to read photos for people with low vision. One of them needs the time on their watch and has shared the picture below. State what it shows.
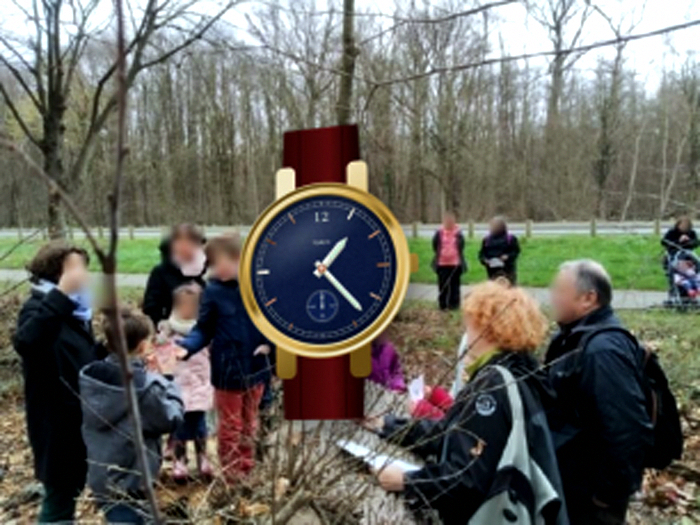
1:23
